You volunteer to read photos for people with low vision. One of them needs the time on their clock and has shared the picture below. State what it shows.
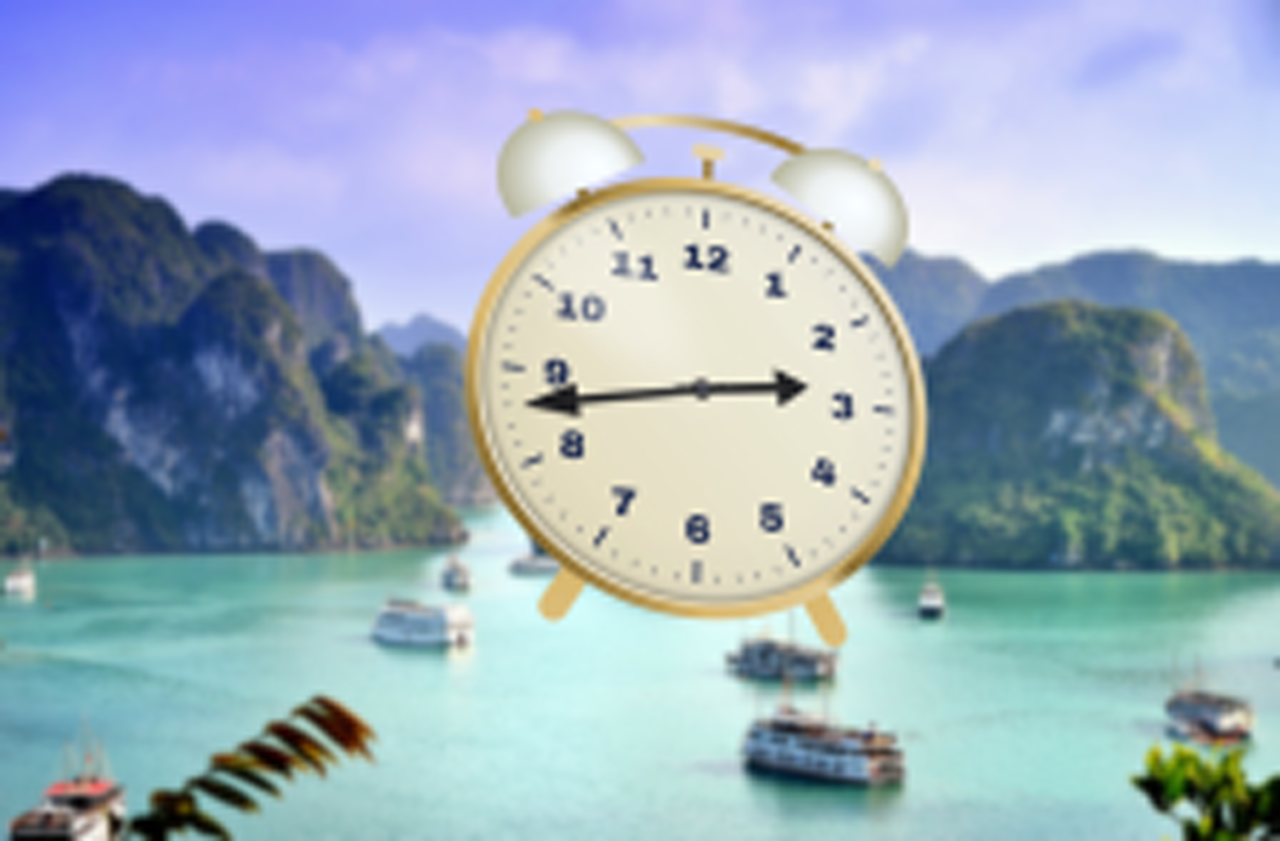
2:43
